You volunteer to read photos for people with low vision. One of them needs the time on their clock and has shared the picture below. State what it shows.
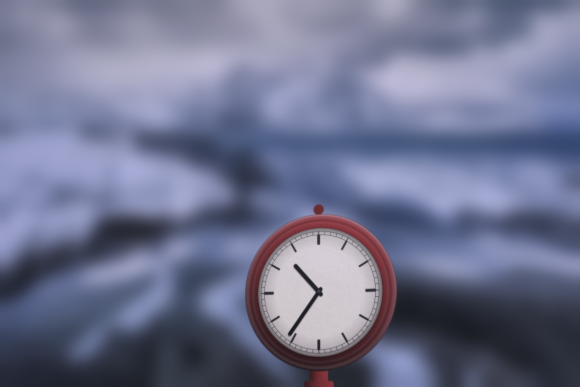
10:36
